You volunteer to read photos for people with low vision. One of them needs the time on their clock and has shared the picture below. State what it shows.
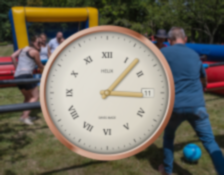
3:07
